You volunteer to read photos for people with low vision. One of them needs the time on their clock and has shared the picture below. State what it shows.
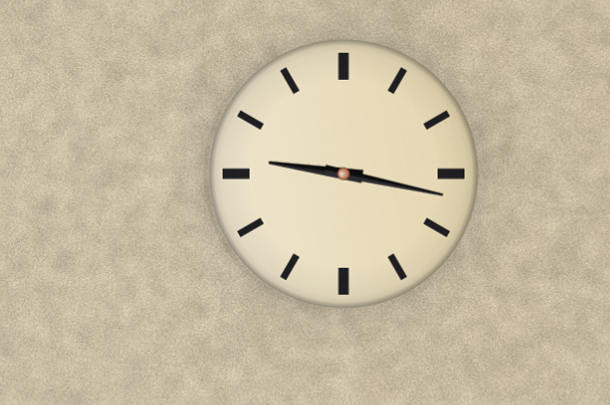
9:17
